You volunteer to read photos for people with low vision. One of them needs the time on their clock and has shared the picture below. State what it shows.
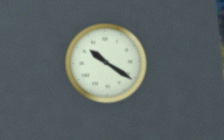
10:21
